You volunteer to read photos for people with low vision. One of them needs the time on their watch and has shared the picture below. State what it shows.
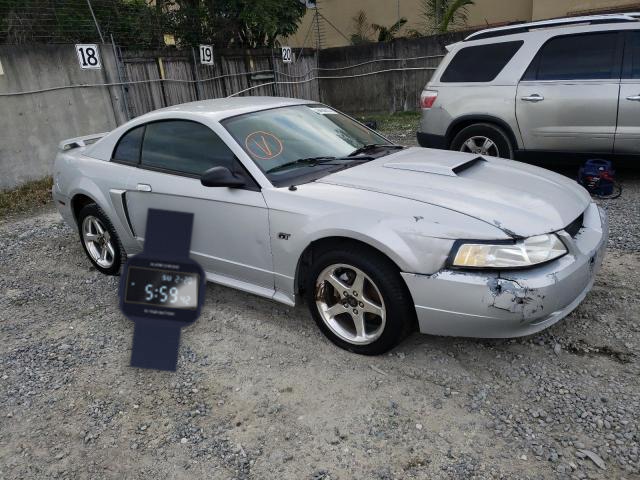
5:59
